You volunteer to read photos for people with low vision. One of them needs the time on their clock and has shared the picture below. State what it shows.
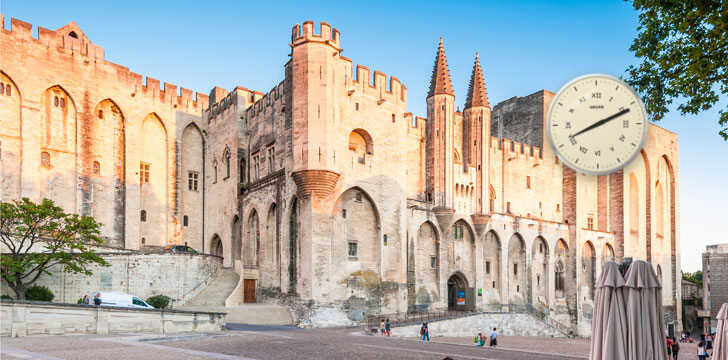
8:11
